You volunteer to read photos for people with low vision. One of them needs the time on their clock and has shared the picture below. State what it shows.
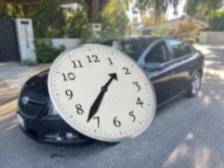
1:37
